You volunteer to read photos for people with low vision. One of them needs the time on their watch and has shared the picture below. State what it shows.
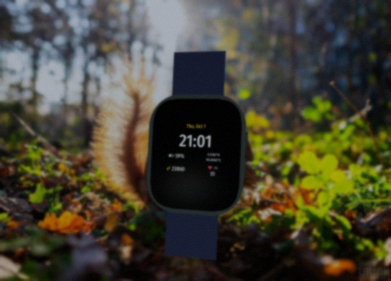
21:01
